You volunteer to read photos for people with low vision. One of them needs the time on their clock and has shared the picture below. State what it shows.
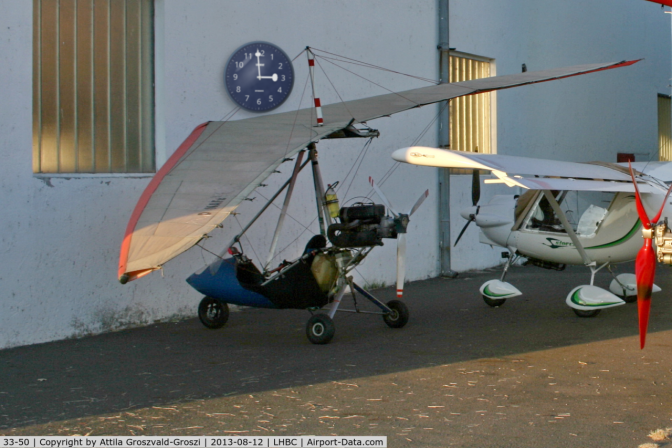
2:59
